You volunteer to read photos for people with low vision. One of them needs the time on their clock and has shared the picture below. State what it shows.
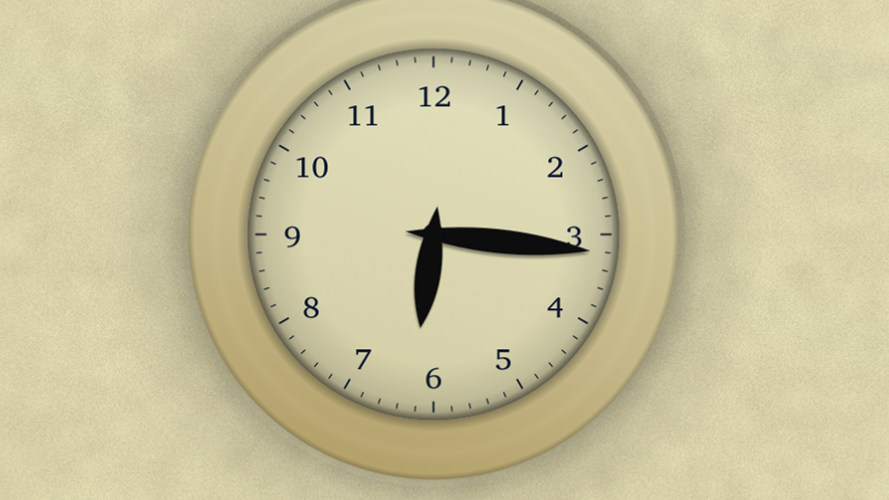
6:16
